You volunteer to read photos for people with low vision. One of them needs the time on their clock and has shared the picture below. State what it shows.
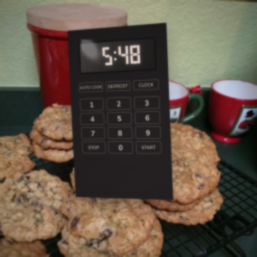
5:48
